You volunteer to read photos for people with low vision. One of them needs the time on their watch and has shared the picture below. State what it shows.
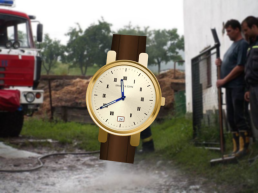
11:40
